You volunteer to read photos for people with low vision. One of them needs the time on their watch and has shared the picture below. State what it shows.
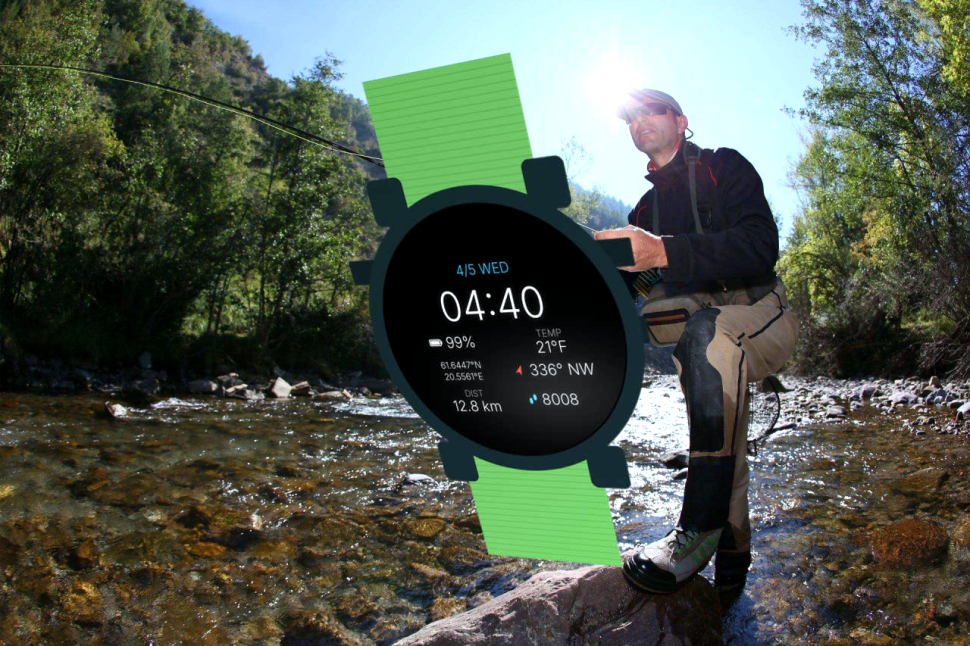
4:40
